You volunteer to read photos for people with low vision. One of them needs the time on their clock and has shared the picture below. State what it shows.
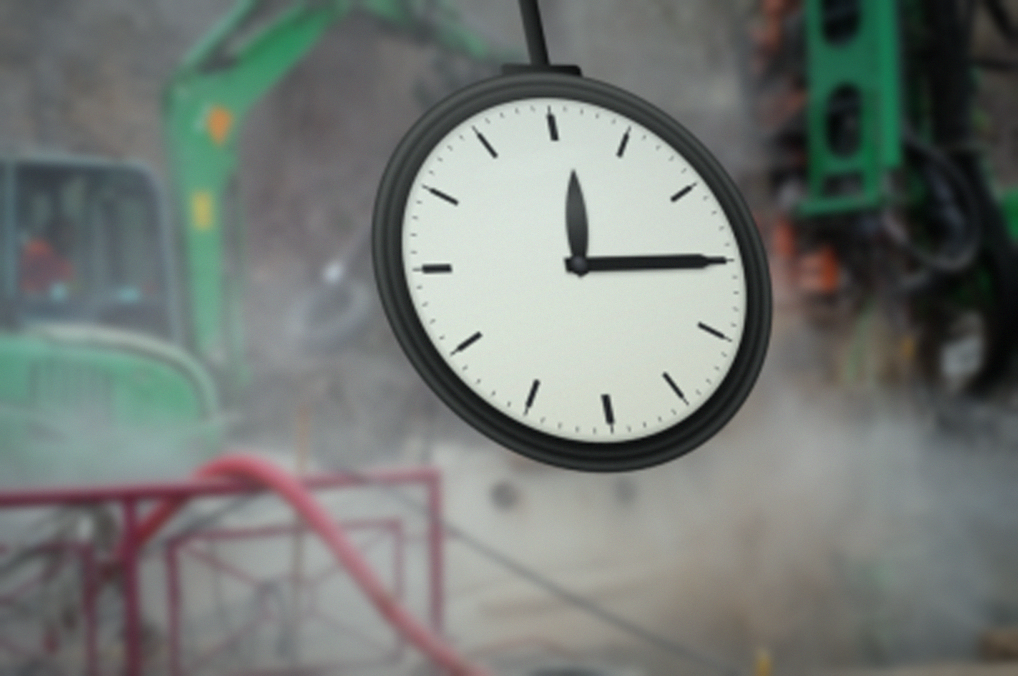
12:15
